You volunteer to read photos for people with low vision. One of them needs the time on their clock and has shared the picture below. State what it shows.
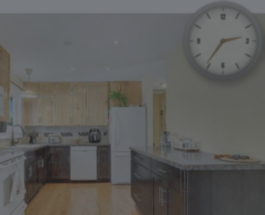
2:36
